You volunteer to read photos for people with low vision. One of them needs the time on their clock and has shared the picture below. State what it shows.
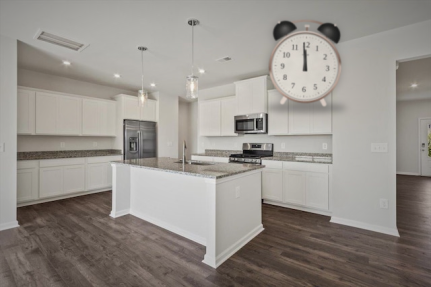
11:59
